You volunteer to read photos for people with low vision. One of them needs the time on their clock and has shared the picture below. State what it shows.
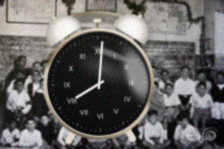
8:01
